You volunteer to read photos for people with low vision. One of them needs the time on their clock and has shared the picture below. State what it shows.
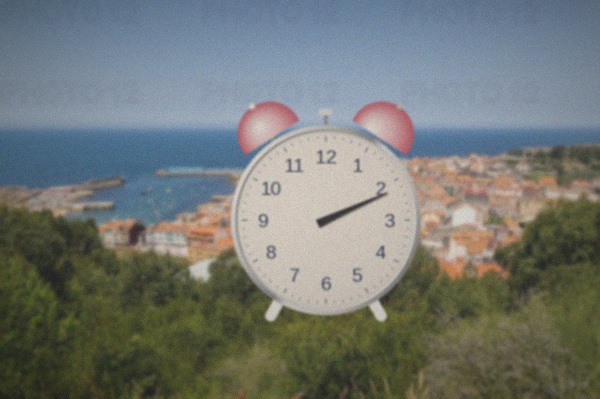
2:11
